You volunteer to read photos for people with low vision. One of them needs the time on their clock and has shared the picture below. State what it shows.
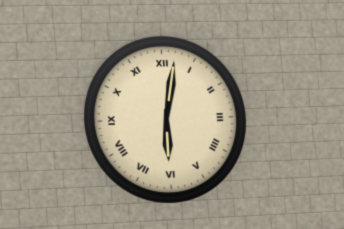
6:02
